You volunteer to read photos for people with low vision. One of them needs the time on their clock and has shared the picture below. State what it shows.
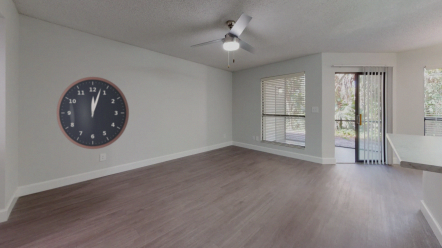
12:03
